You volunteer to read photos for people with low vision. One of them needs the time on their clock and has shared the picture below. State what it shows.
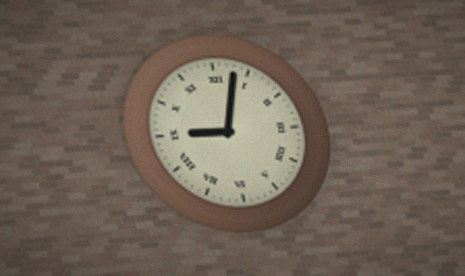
9:03
